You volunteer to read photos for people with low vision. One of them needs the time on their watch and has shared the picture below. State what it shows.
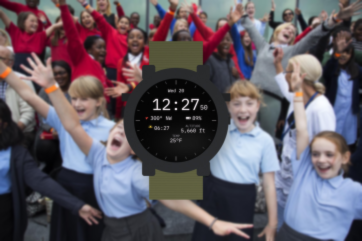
12:27
